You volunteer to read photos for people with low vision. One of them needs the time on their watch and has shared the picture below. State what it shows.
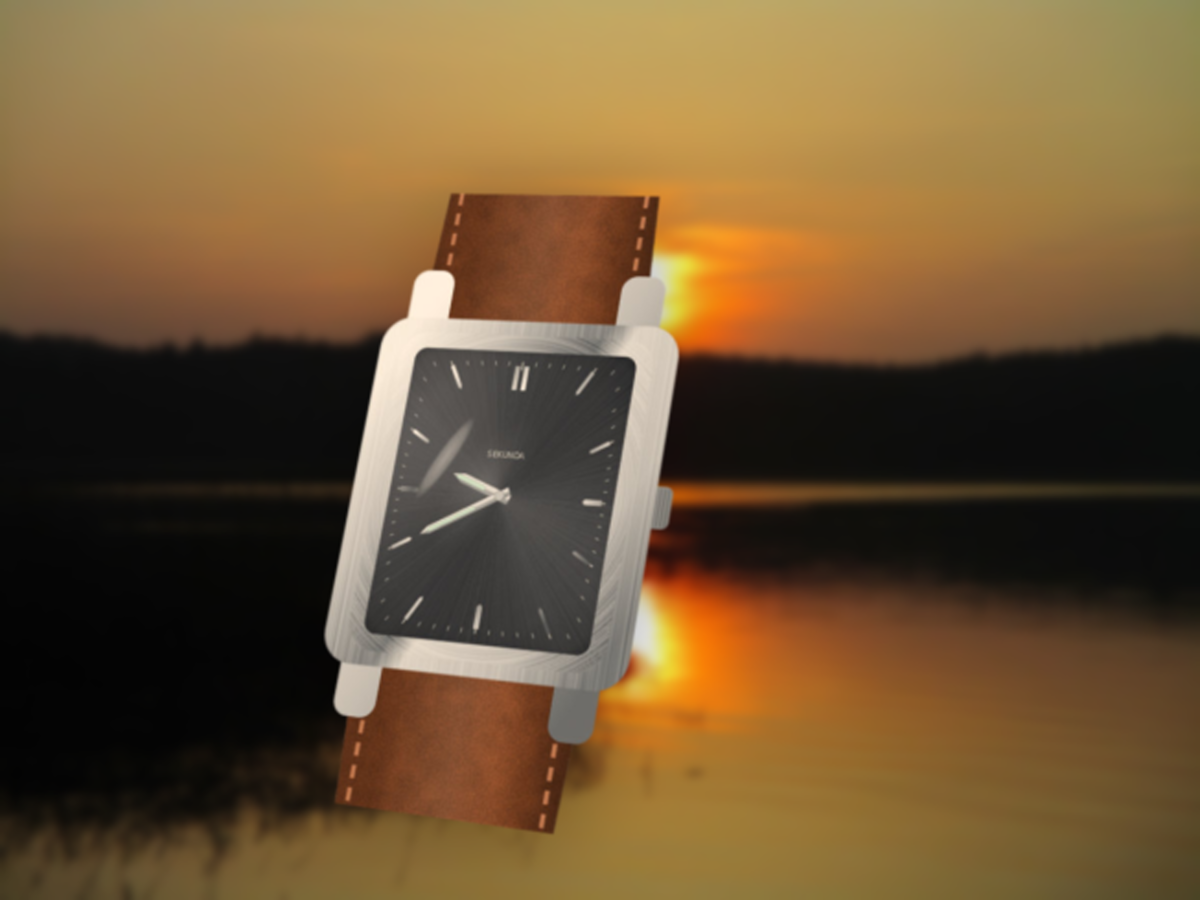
9:40
